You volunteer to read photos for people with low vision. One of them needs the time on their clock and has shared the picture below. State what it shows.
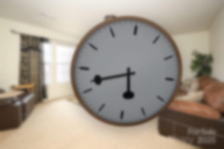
5:42
